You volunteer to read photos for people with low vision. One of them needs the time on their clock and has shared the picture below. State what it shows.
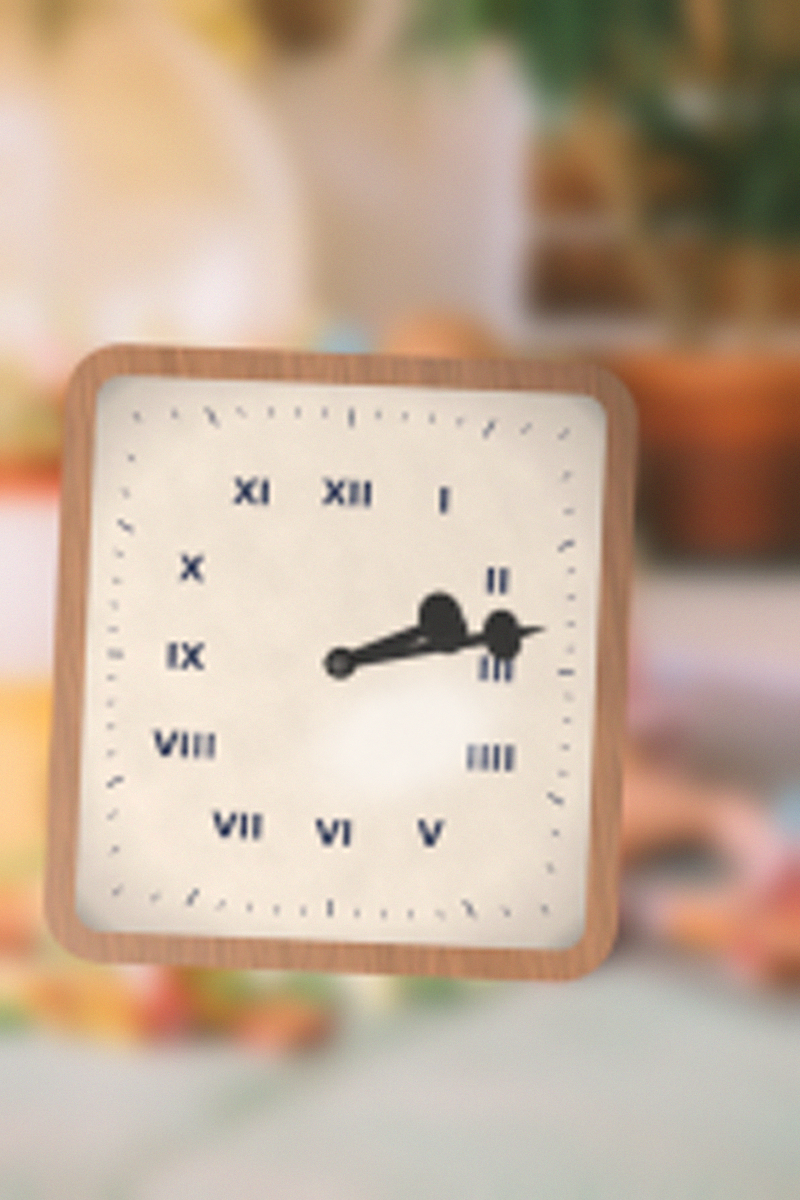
2:13
